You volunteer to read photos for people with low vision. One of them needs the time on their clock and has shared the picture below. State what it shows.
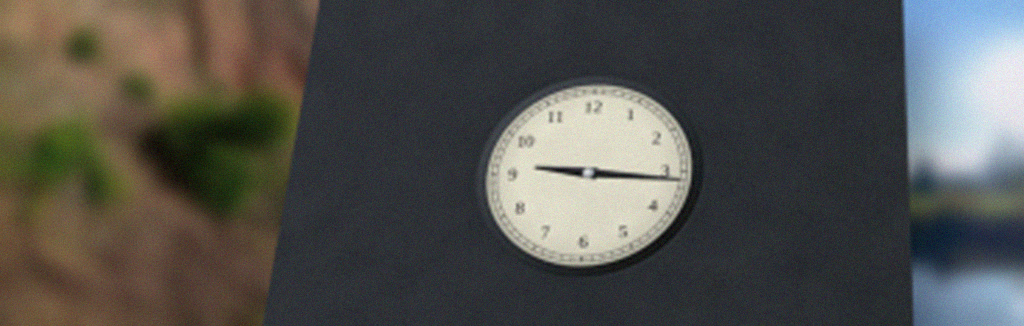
9:16
